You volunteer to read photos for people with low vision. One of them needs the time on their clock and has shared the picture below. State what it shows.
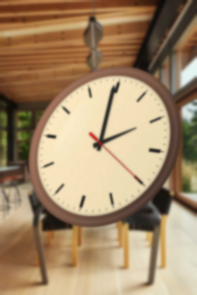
1:59:20
